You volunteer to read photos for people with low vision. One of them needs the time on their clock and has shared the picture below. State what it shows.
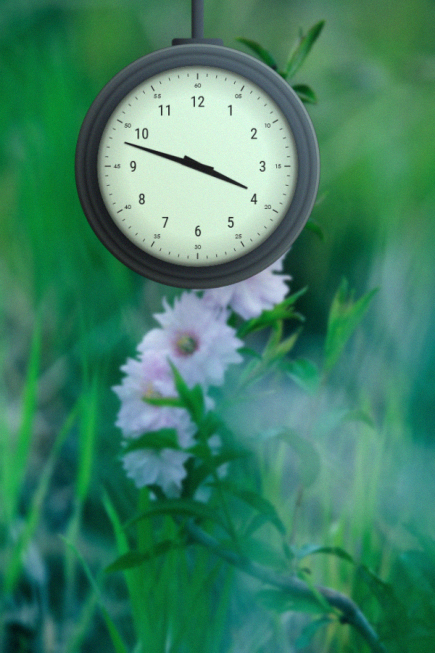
3:48
